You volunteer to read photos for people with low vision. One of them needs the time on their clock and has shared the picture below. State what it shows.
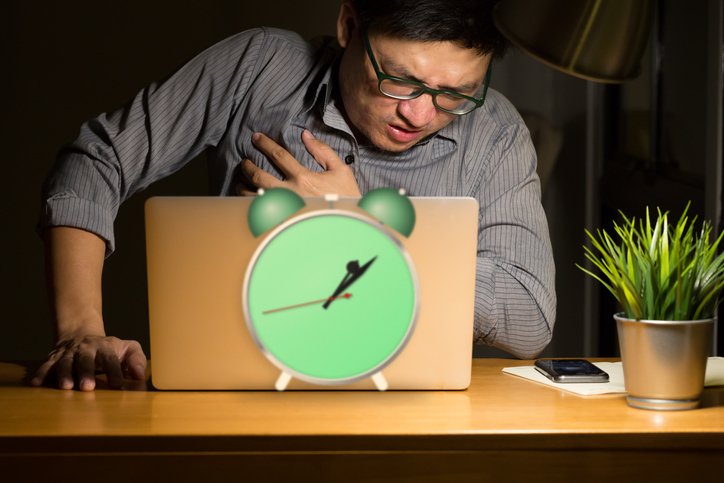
1:07:43
